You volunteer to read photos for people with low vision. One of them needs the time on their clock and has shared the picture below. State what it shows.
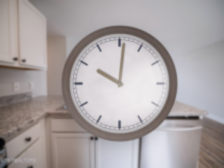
10:01
